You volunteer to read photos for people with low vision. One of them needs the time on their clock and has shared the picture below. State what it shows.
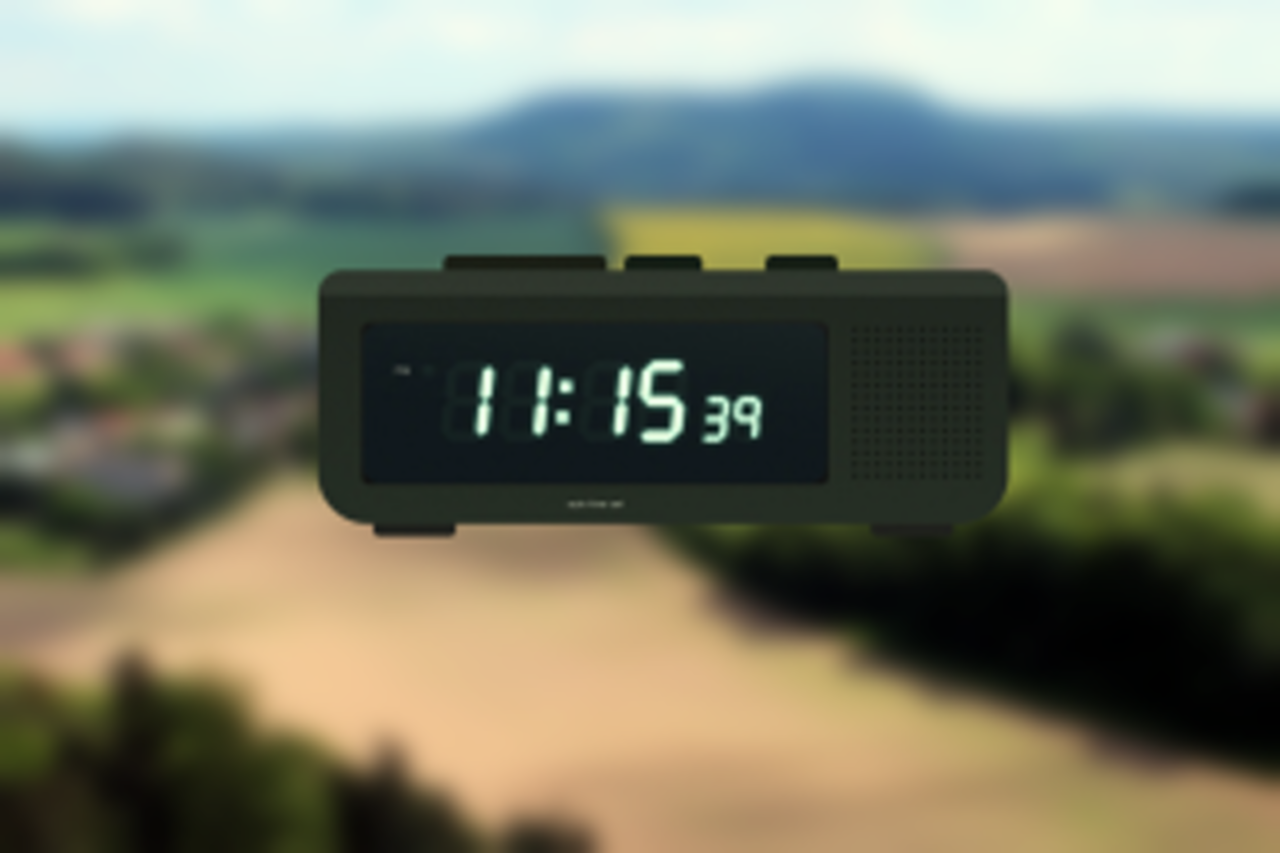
11:15:39
